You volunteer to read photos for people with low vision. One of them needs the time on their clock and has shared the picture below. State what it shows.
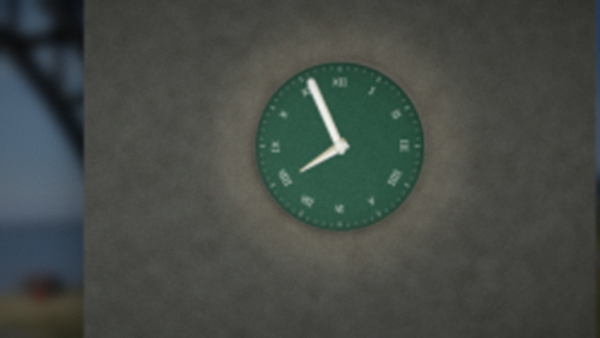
7:56
